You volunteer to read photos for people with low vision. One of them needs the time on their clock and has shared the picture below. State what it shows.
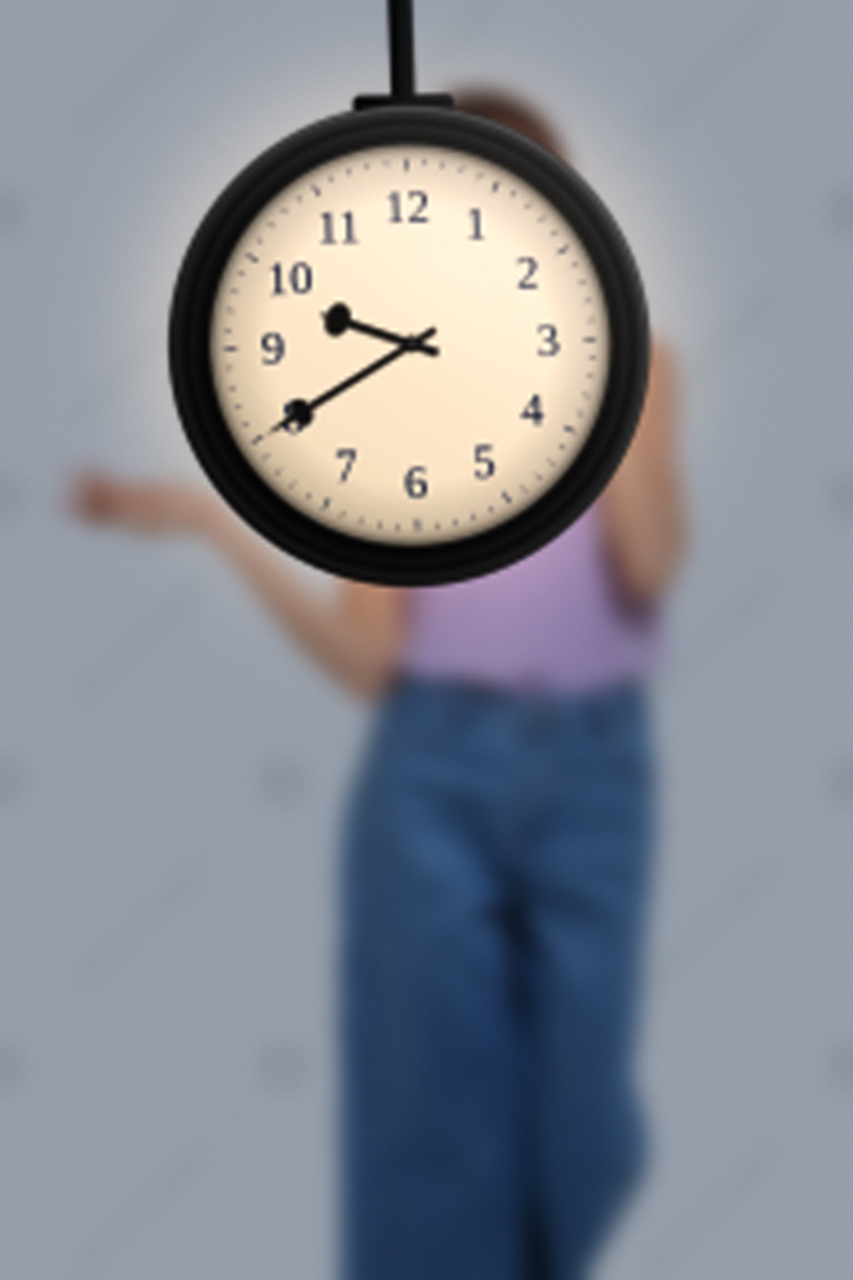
9:40
